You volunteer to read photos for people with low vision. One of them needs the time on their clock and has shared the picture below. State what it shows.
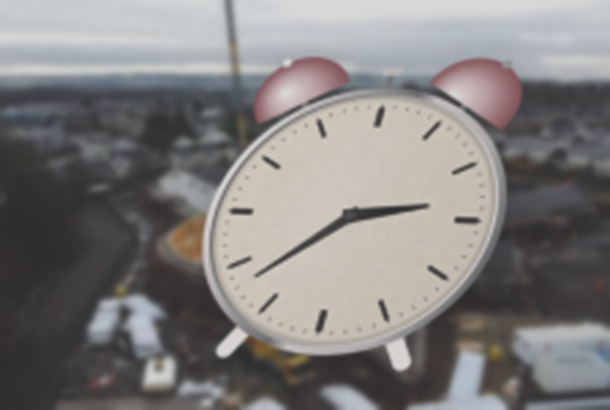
2:38
